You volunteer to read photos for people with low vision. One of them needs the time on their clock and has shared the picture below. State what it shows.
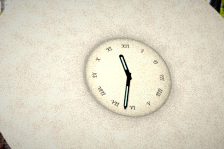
11:32
